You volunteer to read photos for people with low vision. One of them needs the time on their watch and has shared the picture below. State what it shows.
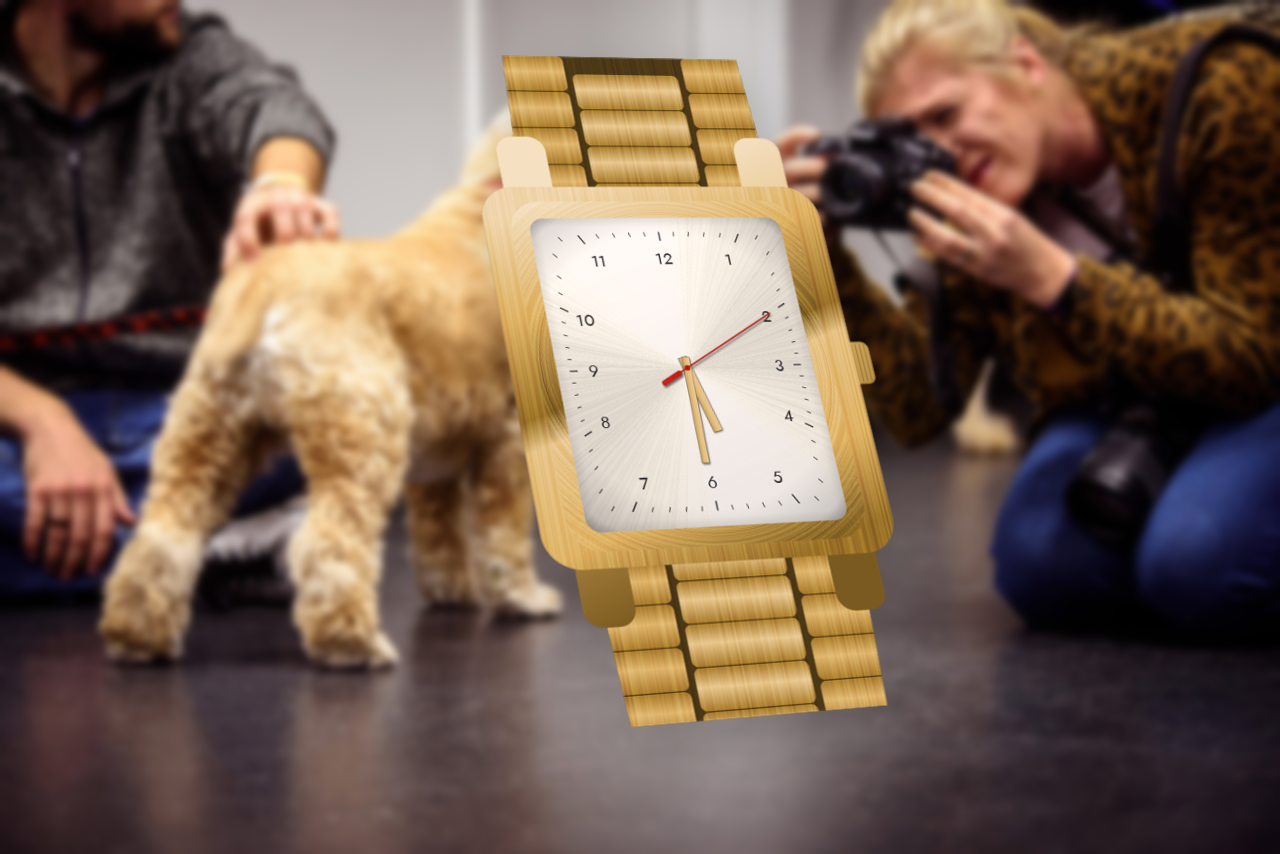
5:30:10
